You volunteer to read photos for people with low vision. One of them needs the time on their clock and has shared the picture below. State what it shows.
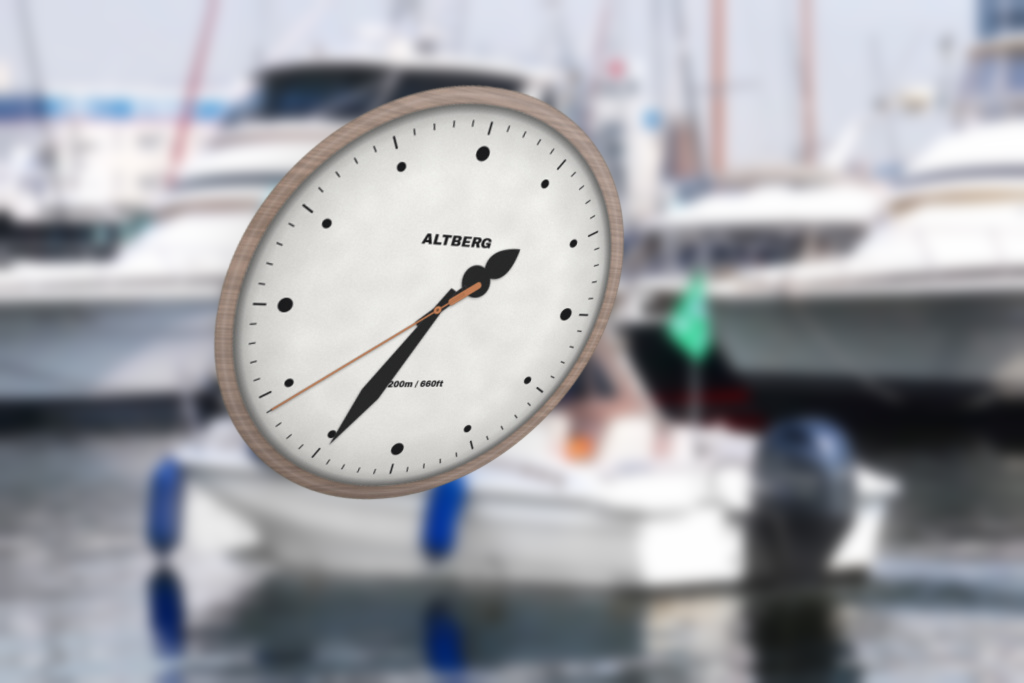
1:34:39
